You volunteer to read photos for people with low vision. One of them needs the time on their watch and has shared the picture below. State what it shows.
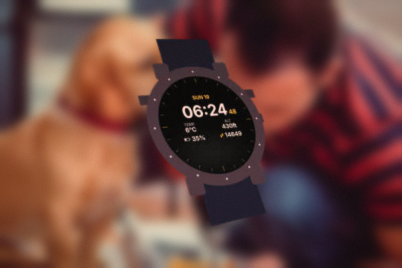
6:24
